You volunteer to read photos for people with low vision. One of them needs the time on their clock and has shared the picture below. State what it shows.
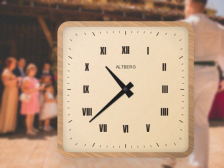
10:38
